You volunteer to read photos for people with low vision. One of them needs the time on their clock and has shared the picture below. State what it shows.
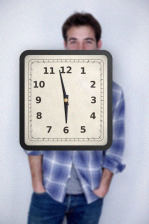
5:58
